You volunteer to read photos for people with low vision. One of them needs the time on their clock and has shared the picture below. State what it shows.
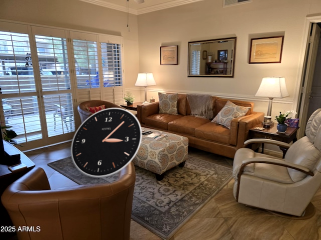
3:07
